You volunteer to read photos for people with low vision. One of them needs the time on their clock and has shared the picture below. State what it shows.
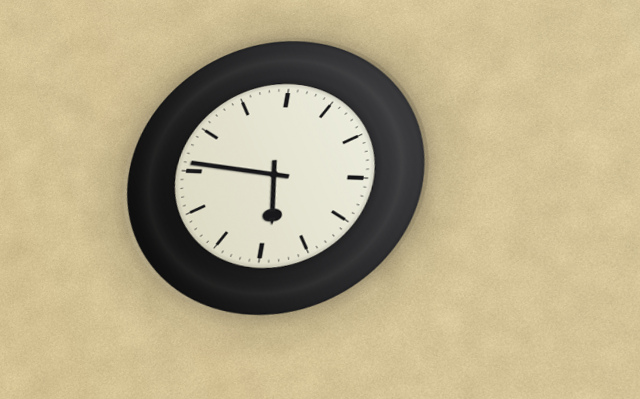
5:46
